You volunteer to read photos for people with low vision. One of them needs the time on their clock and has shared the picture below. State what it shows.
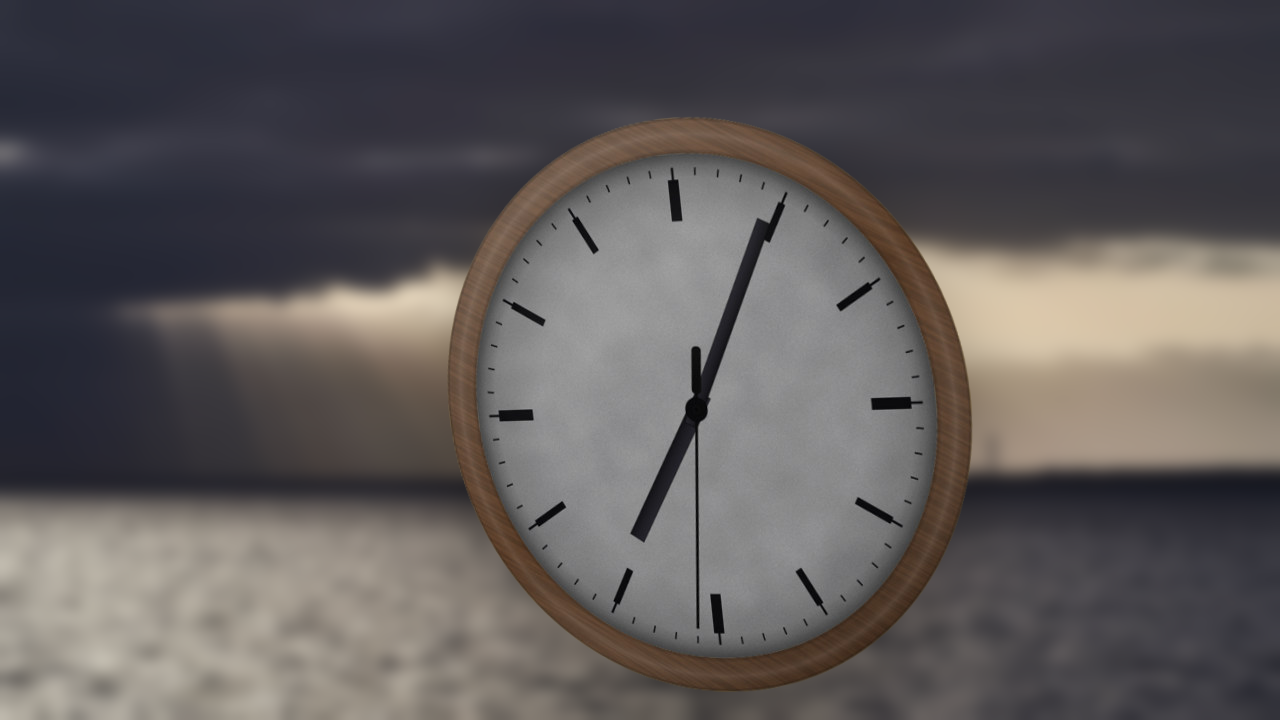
7:04:31
